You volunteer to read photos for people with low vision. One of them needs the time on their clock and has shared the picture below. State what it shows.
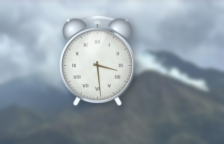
3:29
